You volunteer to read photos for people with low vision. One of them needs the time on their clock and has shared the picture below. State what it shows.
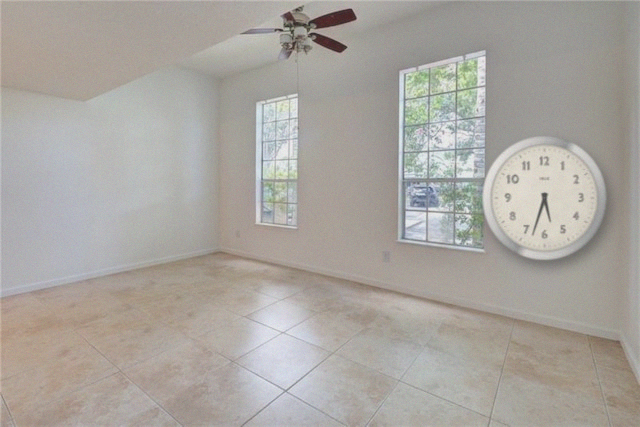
5:33
